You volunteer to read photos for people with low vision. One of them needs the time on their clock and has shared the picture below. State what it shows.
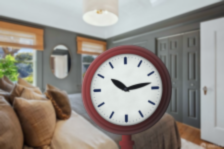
10:13
